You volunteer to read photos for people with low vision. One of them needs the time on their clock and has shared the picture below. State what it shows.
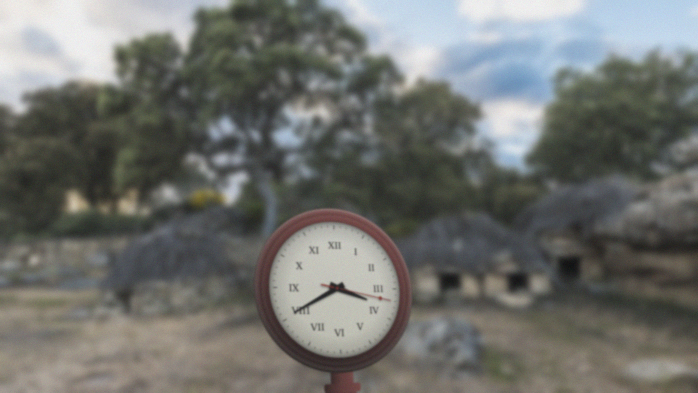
3:40:17
